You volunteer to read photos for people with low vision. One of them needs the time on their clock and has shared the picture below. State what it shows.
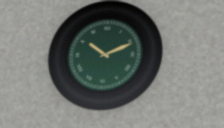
10:11
